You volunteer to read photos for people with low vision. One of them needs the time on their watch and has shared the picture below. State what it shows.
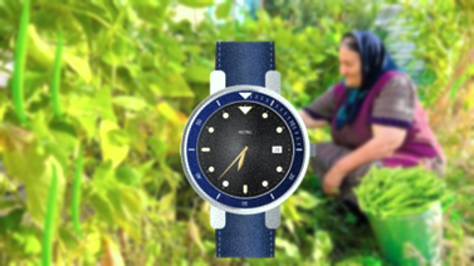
6:37
